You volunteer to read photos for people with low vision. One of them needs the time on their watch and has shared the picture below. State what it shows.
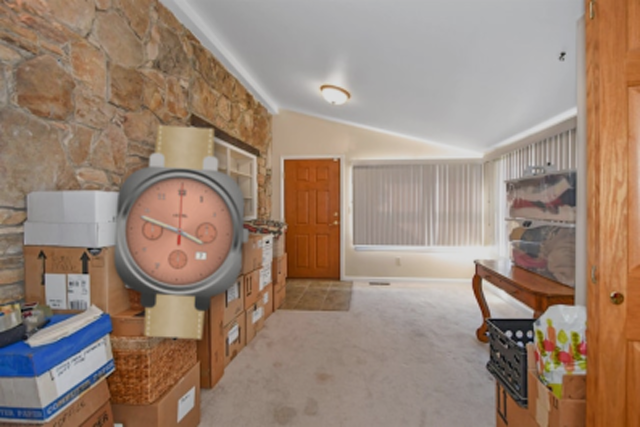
3:48
